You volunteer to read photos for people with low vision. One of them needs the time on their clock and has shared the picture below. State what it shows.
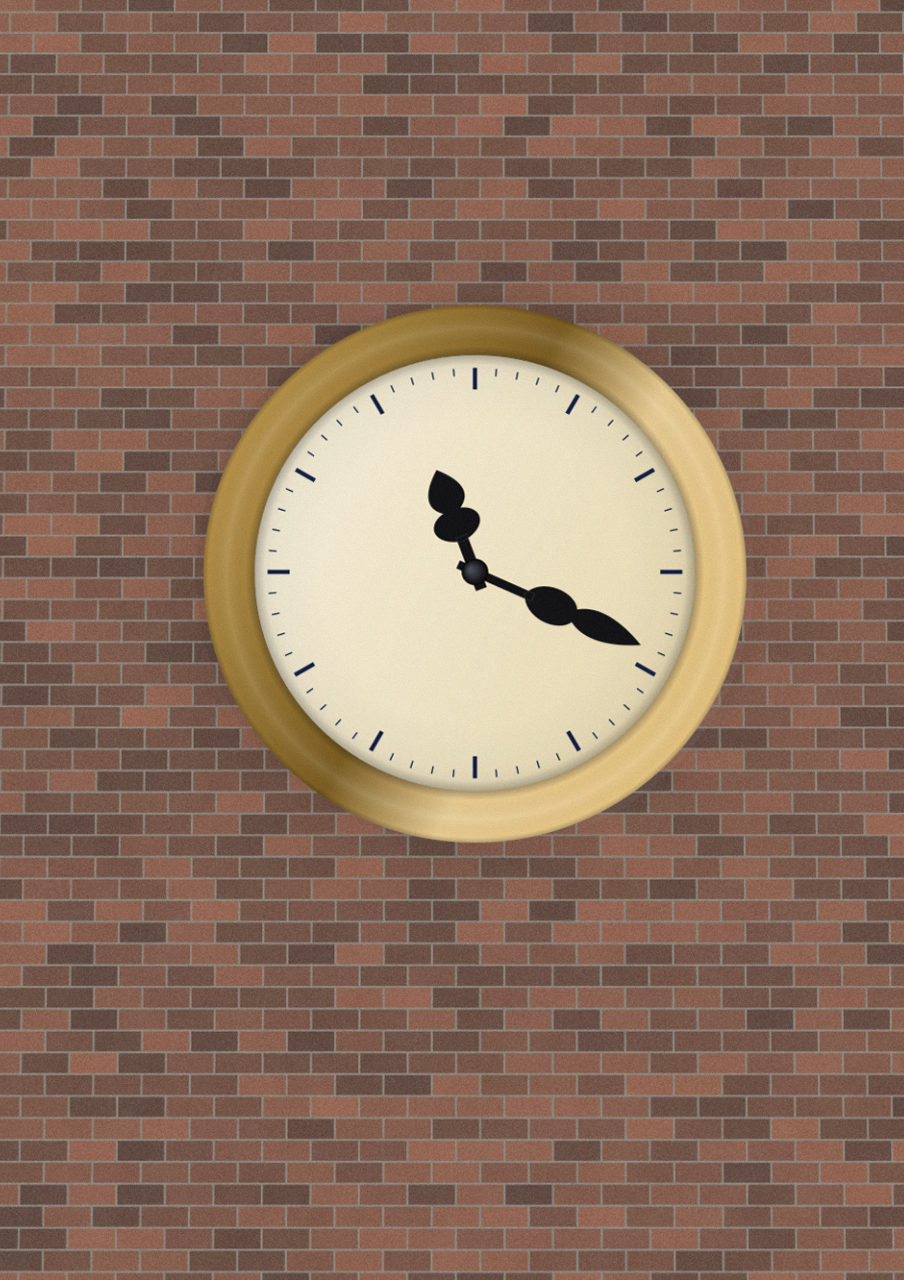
11:19
